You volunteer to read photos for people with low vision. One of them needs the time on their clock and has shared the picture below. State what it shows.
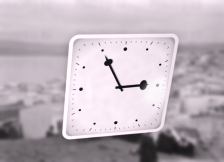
2:55
